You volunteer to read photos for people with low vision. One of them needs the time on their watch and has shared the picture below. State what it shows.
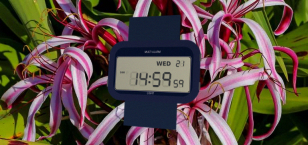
14:59:59
